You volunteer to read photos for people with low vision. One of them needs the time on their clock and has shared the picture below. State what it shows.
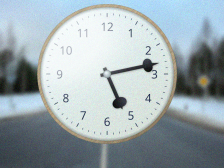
5:13
